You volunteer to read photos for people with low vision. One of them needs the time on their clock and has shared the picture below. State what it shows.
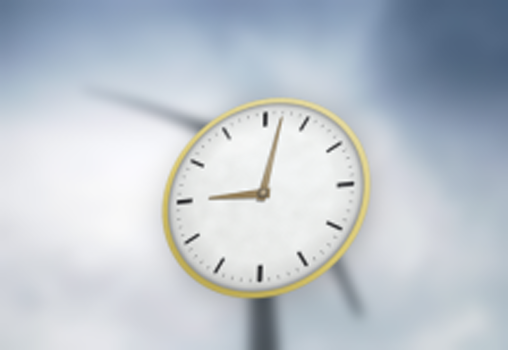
9:02
